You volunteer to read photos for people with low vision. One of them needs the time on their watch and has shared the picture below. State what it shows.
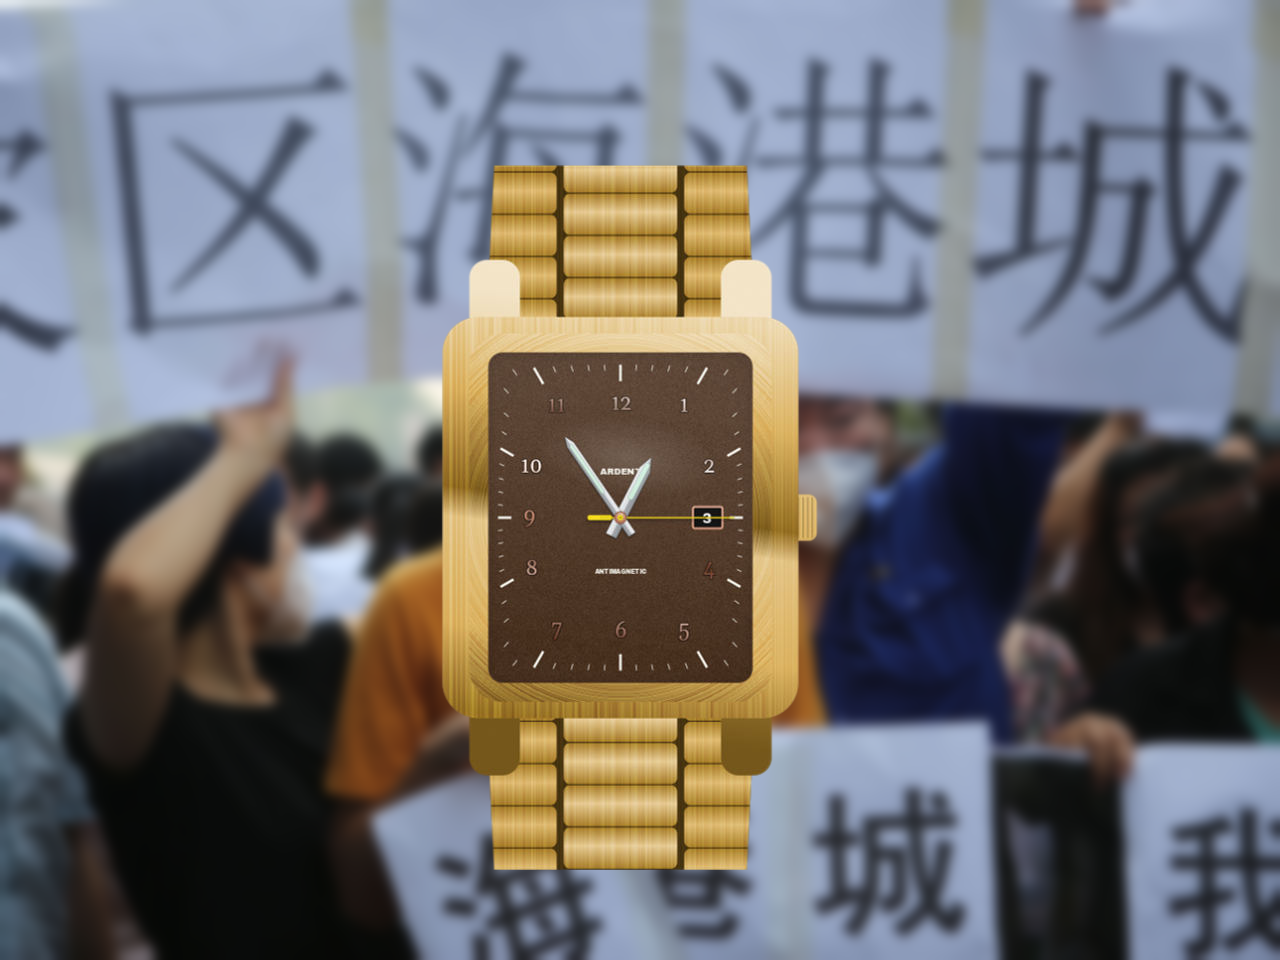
12:54:15
